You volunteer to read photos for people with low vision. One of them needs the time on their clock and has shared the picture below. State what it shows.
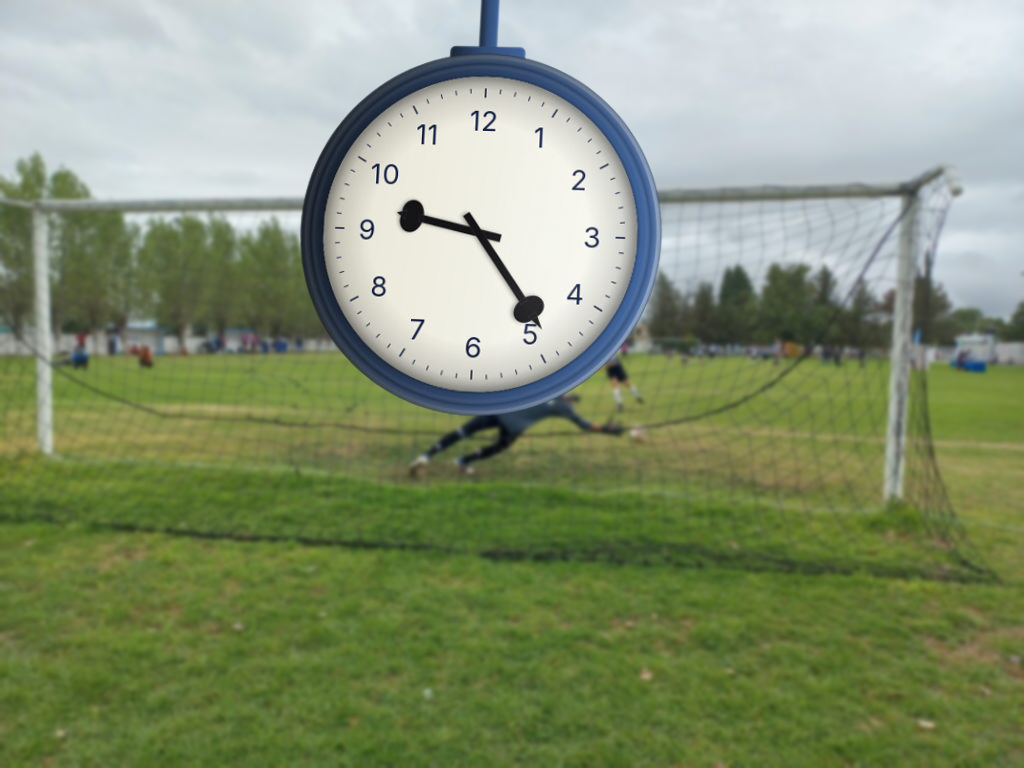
9:24
